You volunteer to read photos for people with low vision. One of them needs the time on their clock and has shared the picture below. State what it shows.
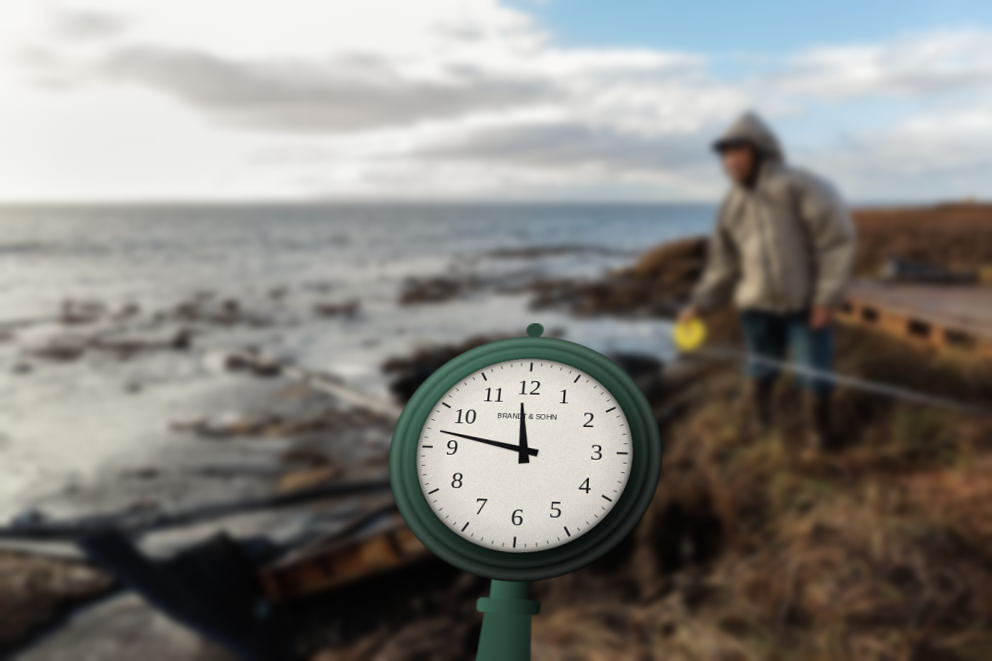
11:47
